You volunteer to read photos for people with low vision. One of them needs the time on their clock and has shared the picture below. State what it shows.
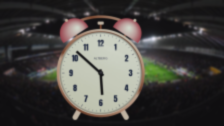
5:52
